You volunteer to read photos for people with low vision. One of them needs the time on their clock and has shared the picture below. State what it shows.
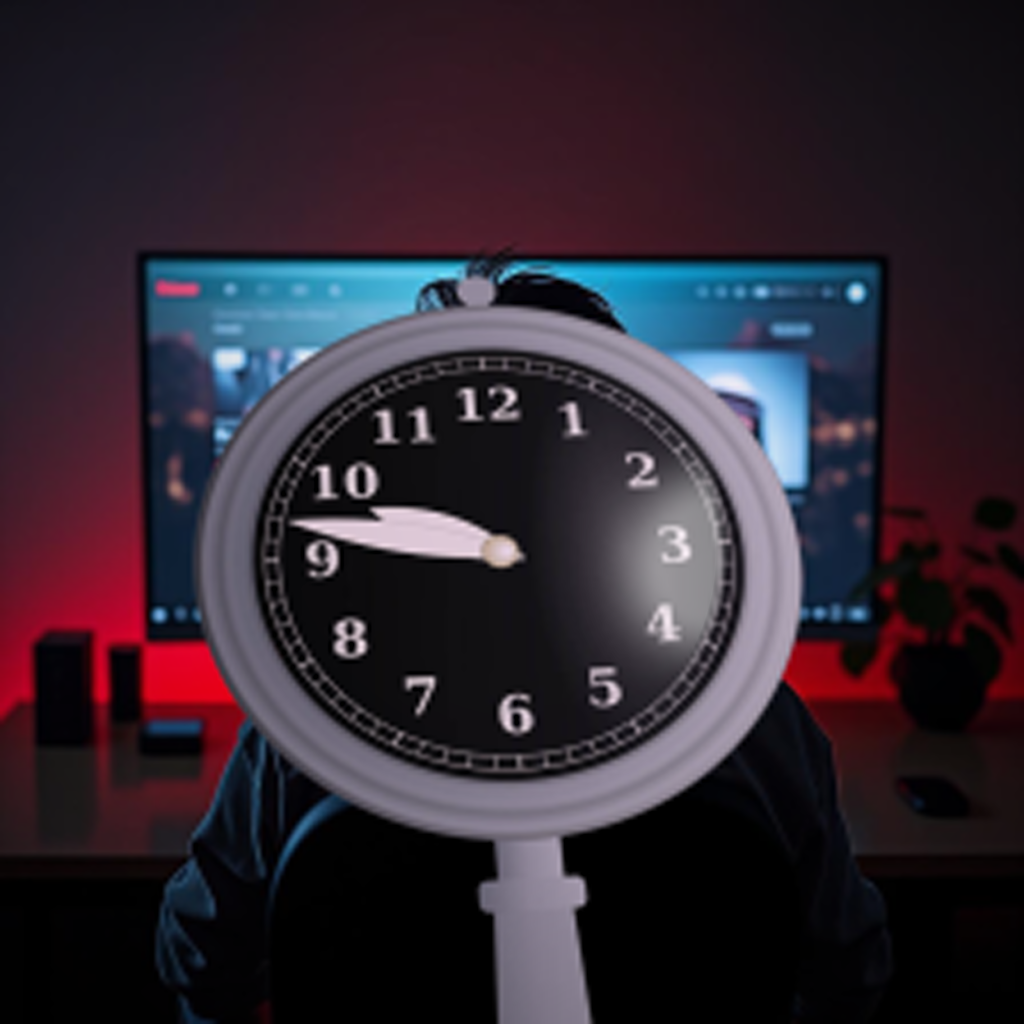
9:47
